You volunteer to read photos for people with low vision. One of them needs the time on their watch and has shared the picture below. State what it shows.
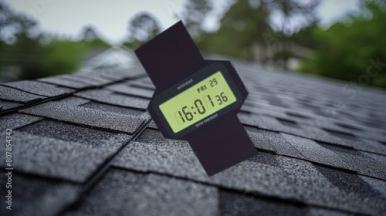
16:01:36
